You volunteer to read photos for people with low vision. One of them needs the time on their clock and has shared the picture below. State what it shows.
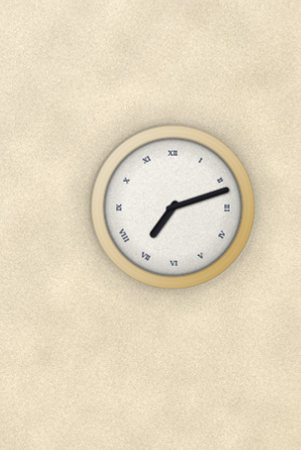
7:12
